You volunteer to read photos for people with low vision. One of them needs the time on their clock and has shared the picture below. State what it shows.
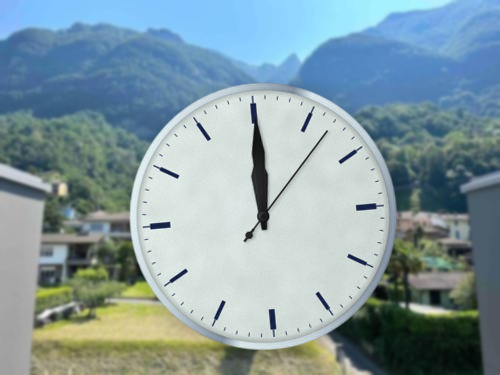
12:00:07
